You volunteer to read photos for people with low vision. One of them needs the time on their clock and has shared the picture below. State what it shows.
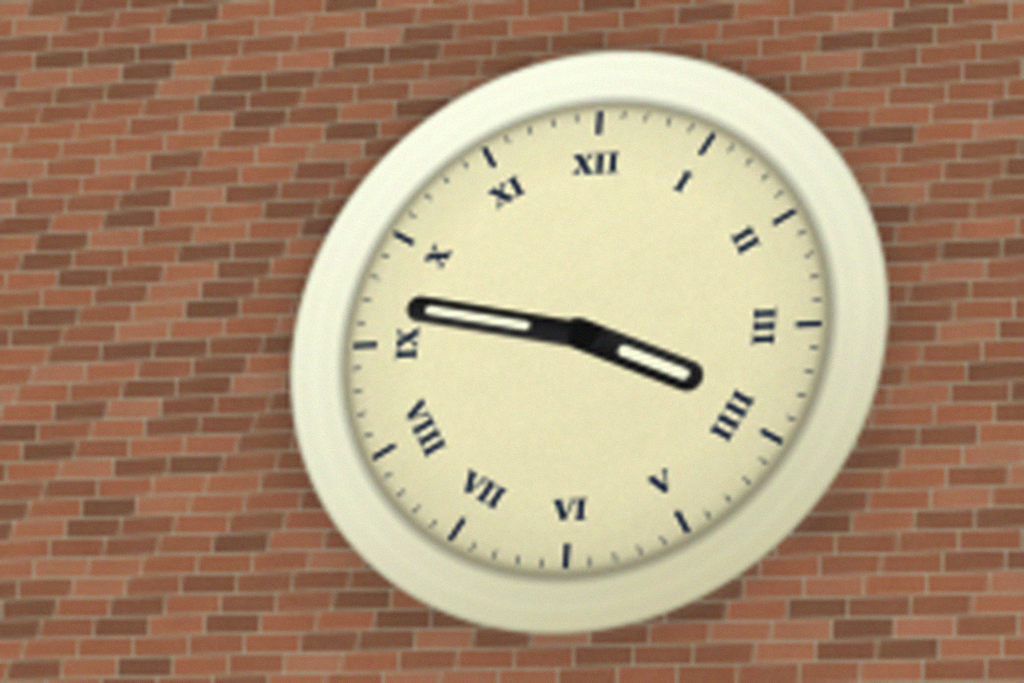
3:47
